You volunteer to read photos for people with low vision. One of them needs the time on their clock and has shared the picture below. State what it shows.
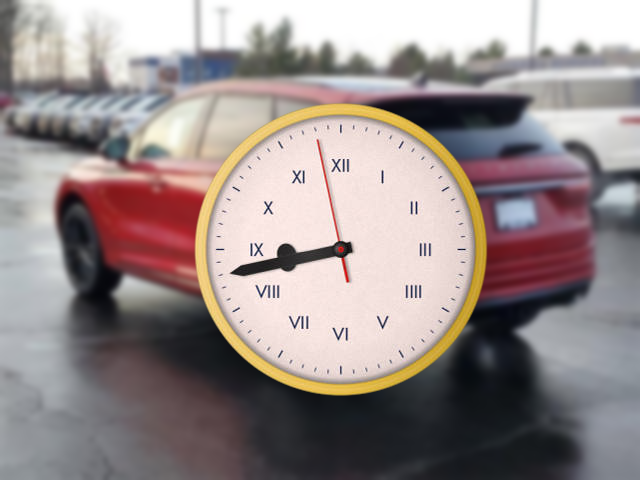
8:42:58
